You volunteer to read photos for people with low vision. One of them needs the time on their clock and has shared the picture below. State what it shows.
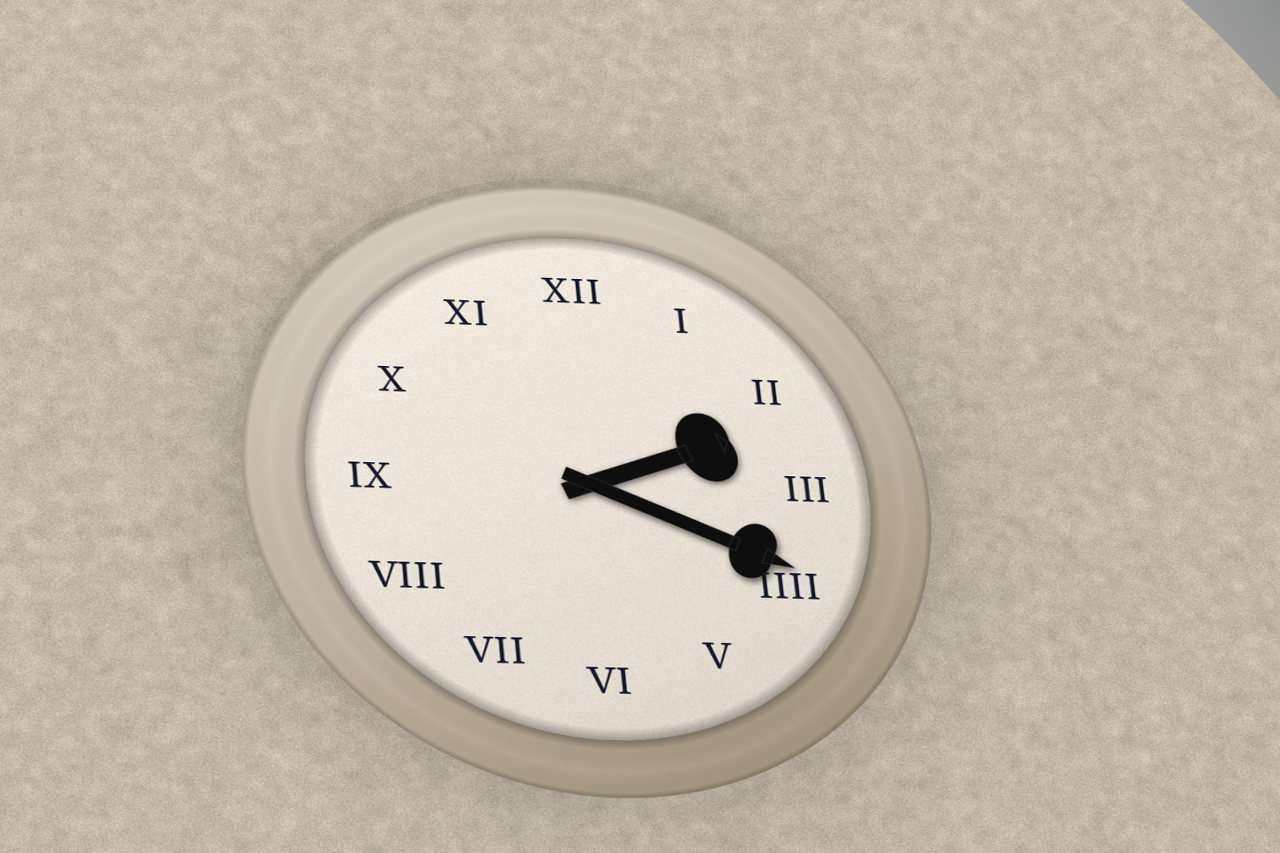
2:19
